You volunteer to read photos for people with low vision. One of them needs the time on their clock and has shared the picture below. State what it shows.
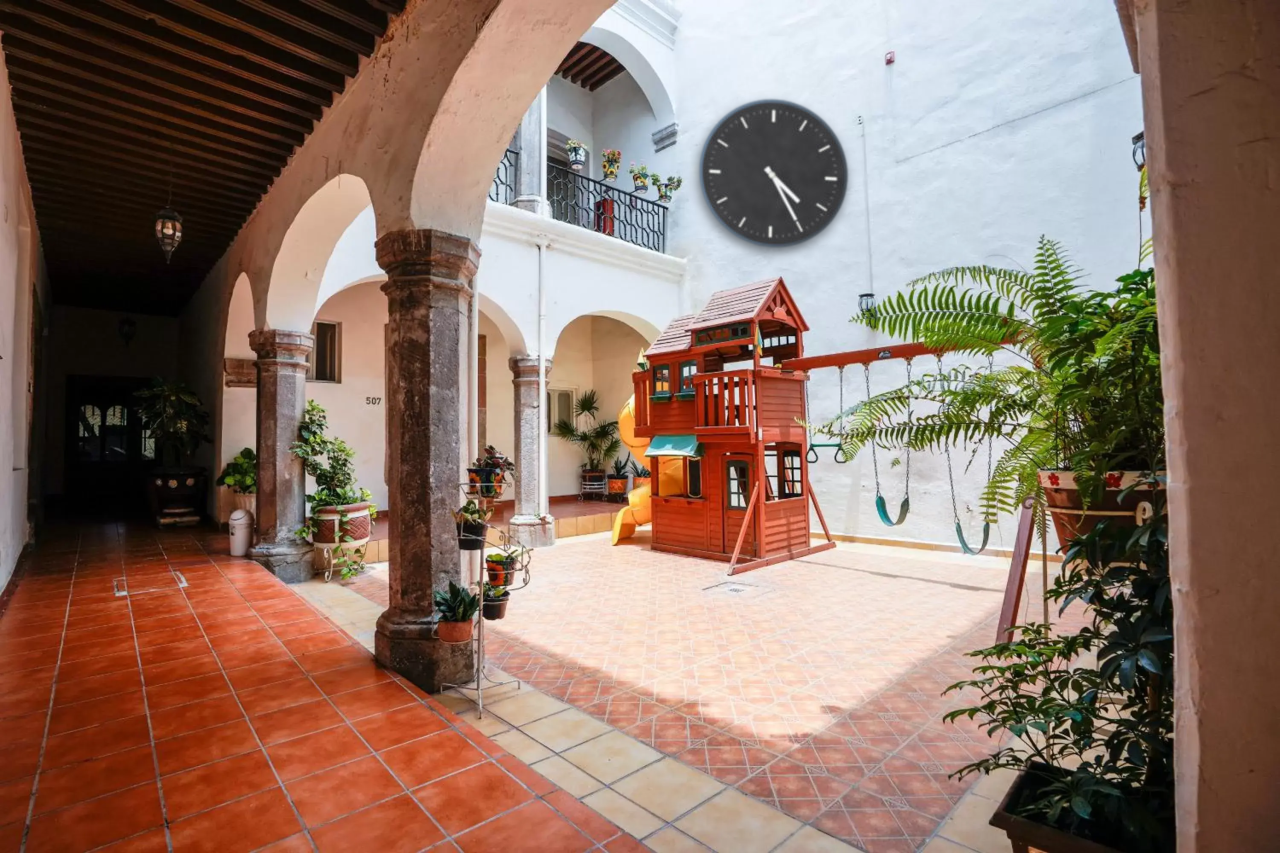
4:25
